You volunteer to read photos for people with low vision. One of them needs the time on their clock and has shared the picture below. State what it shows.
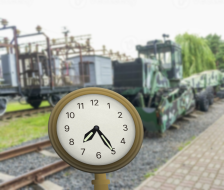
7:25
